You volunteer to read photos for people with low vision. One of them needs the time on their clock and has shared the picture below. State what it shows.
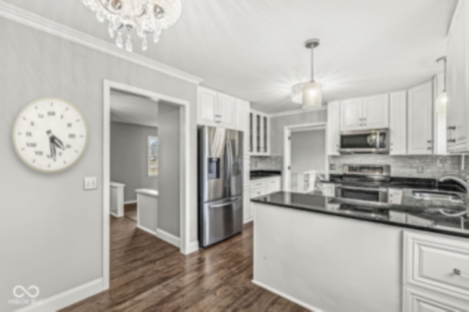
4:28
